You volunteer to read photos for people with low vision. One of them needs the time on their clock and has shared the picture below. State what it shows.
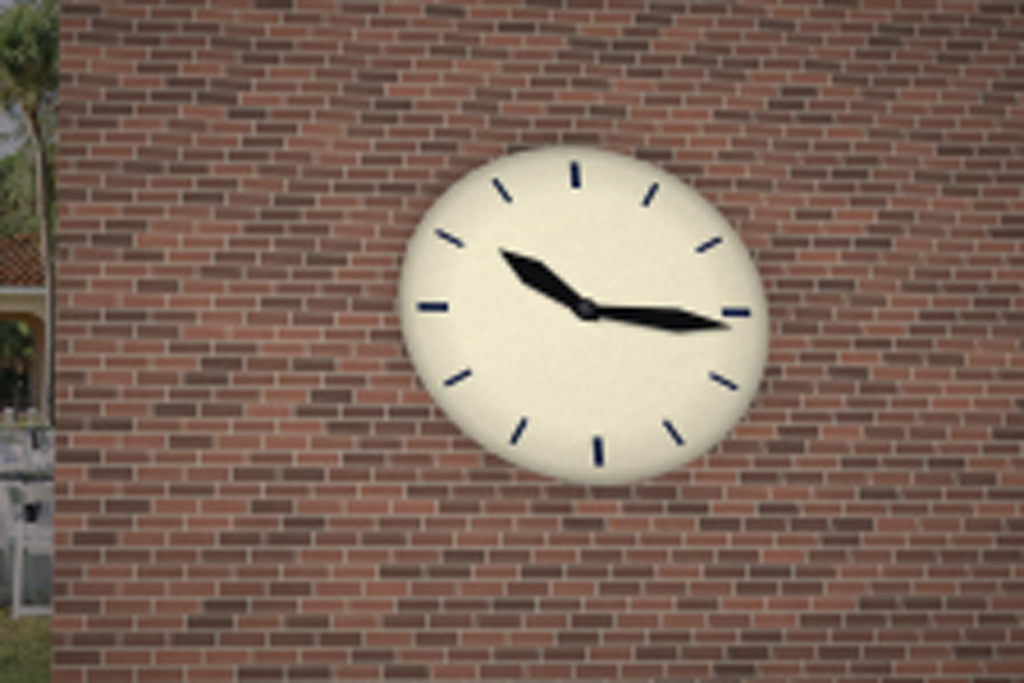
10:16
